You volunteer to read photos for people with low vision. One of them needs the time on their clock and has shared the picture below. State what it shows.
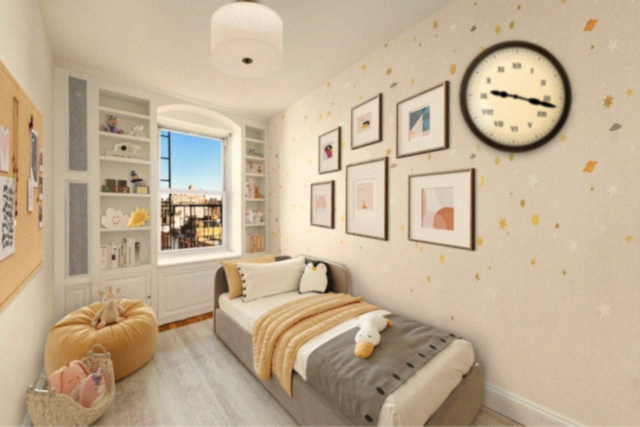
9:17
